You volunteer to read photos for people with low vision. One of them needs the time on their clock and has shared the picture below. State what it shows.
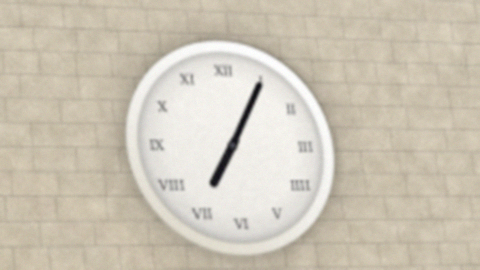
7:05
